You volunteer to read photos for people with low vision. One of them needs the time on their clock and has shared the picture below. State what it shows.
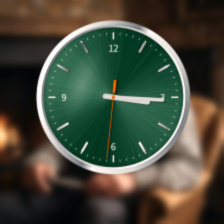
3:15:31
